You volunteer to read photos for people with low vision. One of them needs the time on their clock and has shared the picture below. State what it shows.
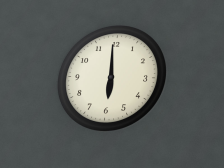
5:59
